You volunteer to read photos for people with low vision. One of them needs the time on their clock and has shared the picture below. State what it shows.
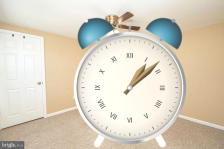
1:08
